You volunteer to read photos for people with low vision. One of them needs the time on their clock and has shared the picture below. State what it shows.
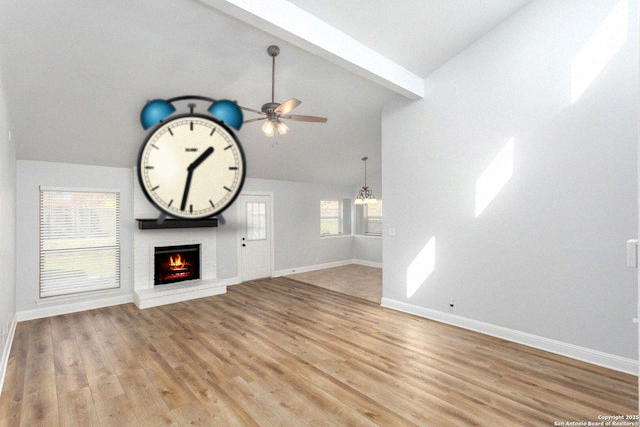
1:32
